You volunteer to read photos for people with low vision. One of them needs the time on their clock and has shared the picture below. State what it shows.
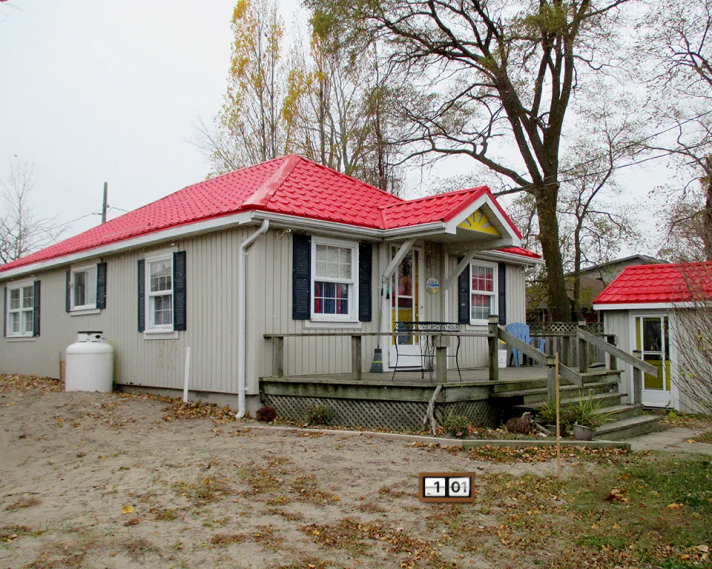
1:01
